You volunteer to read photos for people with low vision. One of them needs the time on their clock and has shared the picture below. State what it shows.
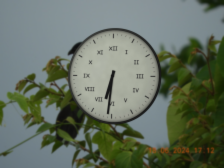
6:31
